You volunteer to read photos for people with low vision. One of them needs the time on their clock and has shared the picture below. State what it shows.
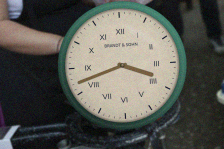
3:42
